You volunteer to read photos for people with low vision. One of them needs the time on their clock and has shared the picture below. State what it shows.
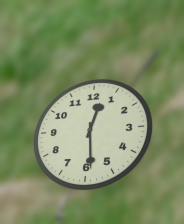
12:29
